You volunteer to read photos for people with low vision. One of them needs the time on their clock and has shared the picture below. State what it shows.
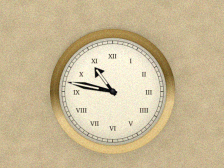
10:47
